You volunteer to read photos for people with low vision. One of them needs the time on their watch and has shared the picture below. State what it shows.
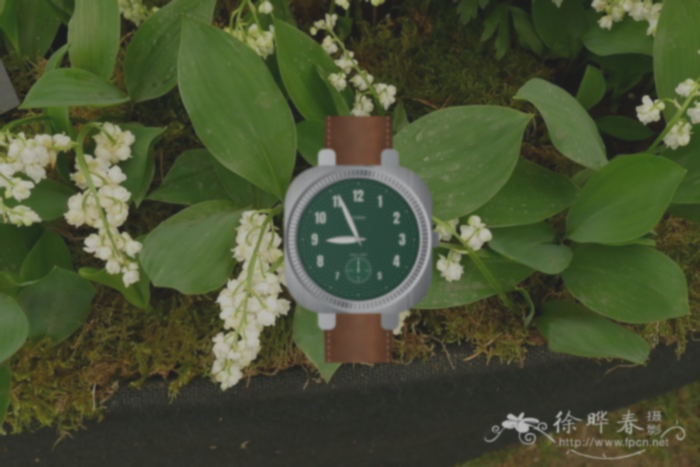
8:56
